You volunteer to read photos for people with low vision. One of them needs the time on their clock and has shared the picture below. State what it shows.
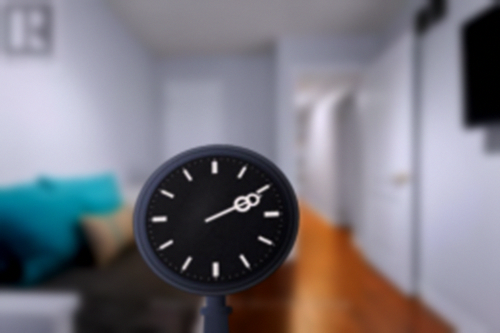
2:11
